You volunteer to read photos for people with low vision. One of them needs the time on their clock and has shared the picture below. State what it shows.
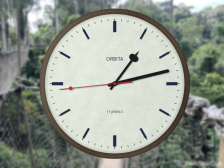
1:12:44
